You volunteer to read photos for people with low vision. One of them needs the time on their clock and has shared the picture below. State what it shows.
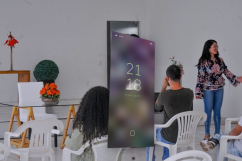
21:18
